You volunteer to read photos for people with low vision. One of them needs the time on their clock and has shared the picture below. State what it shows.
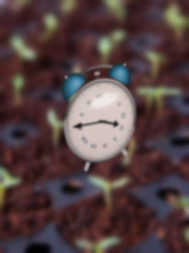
3:46
